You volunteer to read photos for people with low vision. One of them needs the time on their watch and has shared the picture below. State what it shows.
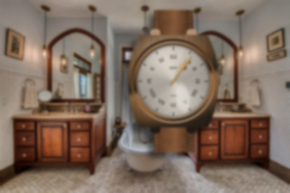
1:06
